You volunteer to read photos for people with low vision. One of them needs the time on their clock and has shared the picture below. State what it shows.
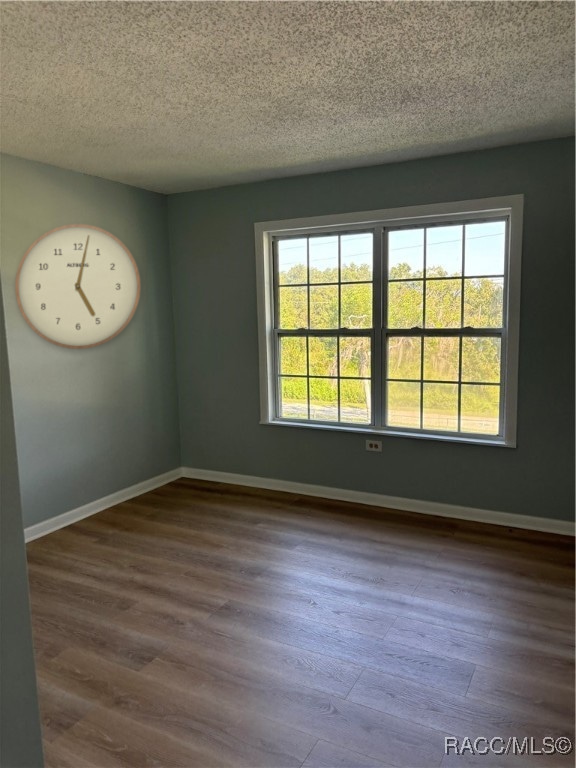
5:02
